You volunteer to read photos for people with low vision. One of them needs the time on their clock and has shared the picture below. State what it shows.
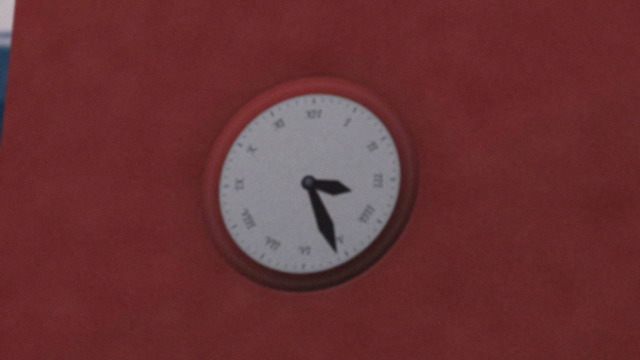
3:26
